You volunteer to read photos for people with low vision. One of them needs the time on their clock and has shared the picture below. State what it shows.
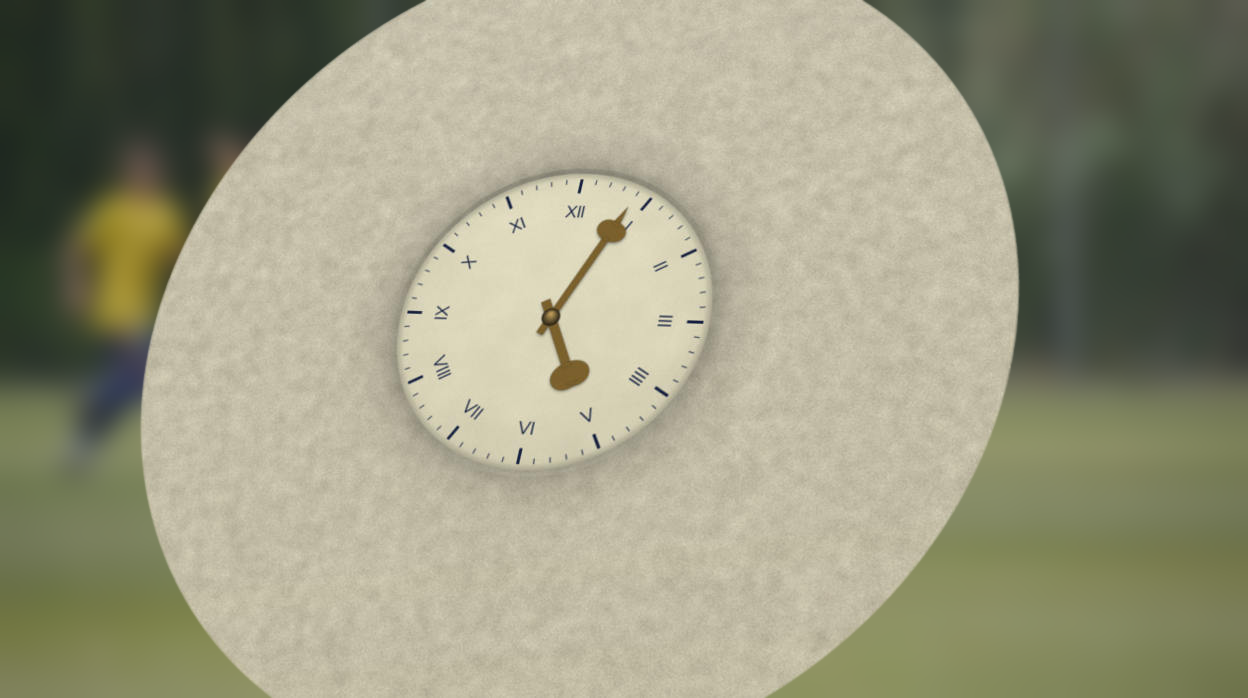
5:04
